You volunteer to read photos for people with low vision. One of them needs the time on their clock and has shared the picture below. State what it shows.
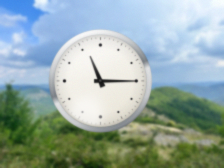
11:15
